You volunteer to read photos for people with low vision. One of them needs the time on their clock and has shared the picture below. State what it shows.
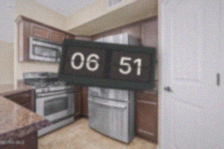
6:51
